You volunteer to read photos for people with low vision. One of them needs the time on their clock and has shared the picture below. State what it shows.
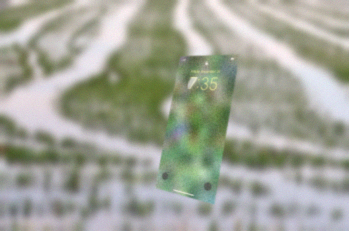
7:35
